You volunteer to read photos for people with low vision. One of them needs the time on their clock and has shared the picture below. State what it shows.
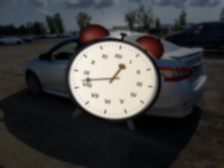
12:42
